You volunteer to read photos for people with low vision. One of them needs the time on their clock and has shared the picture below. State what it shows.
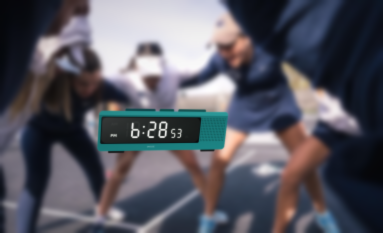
6:28:53
